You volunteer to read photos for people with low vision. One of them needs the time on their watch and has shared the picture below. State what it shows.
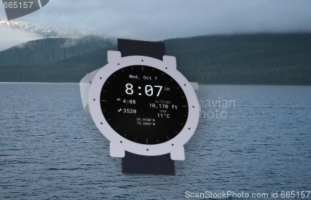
8:07
